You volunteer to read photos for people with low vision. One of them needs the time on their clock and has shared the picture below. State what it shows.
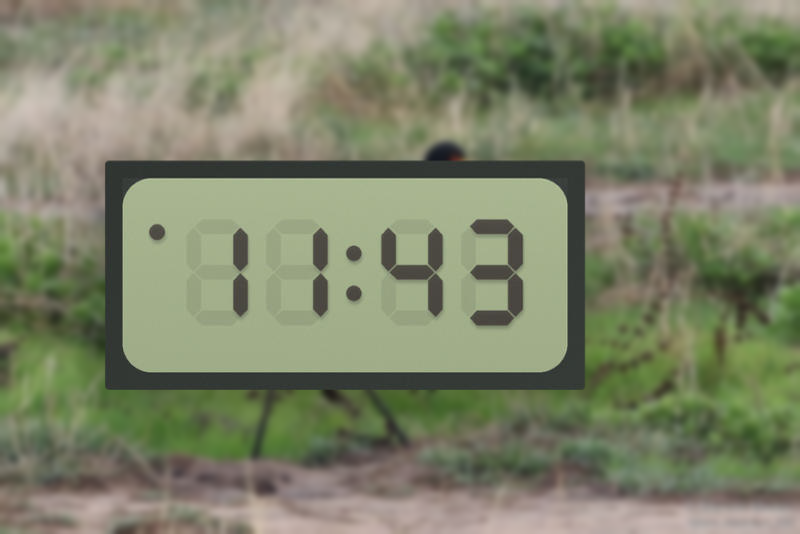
11:43
